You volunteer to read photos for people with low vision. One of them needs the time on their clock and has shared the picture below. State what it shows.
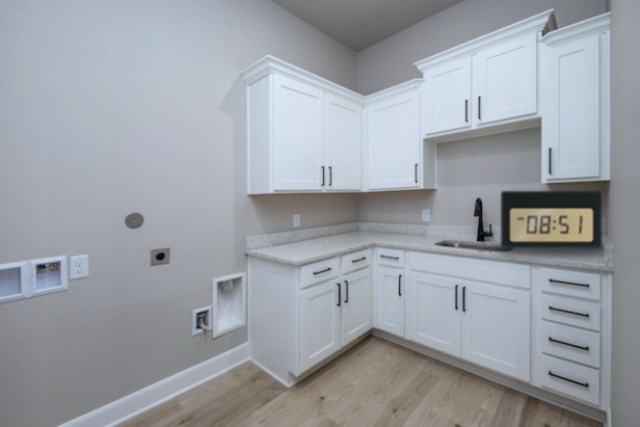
8:51
